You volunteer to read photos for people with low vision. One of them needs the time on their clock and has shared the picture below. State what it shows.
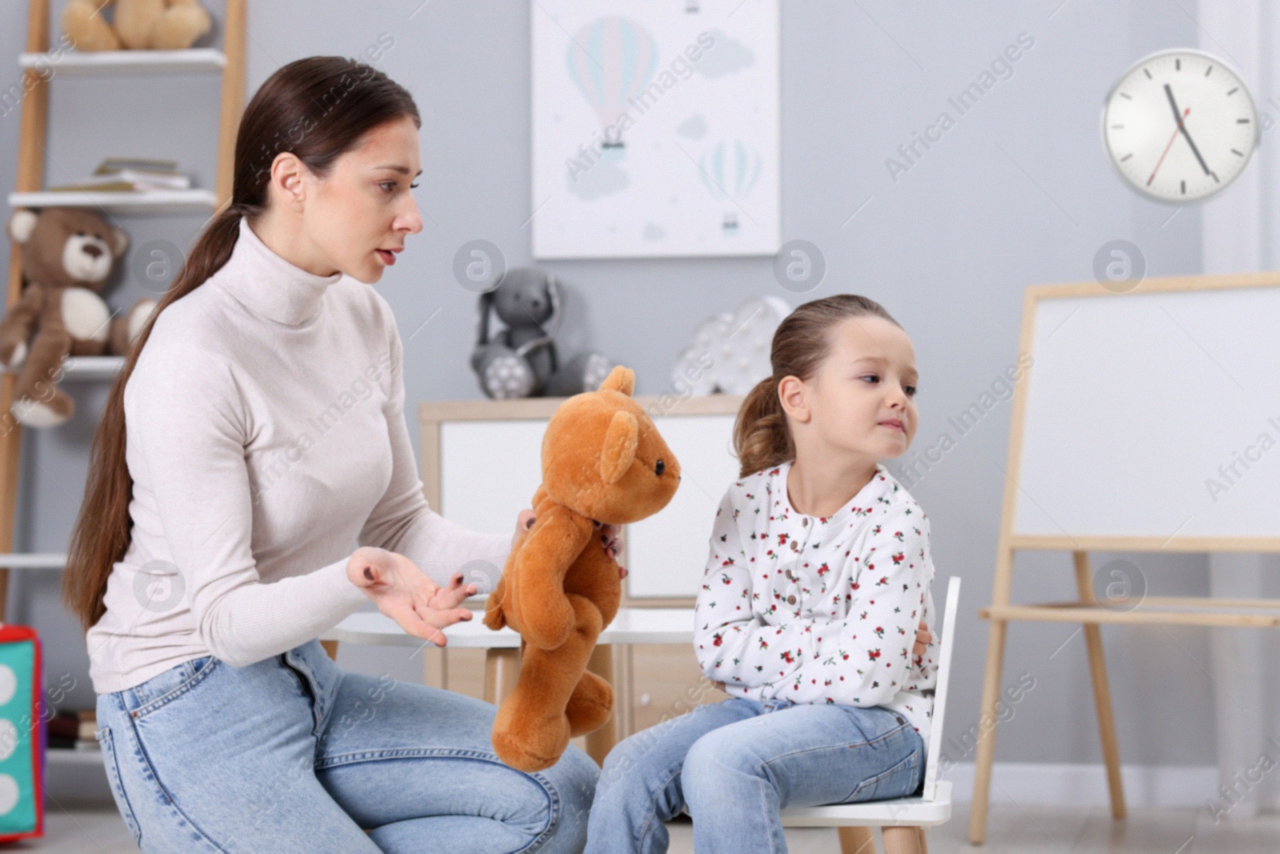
11:25:35
